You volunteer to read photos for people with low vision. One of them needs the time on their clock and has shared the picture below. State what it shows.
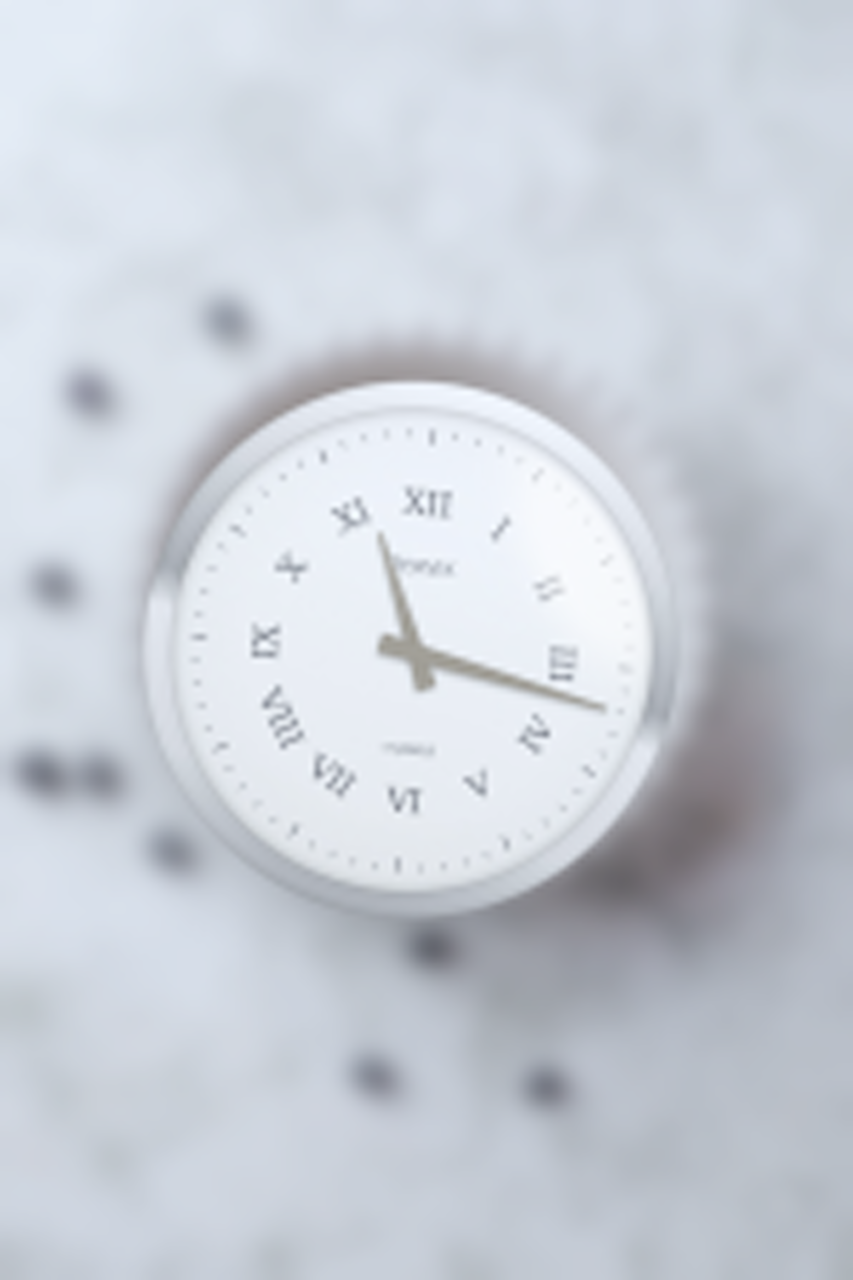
11:17
